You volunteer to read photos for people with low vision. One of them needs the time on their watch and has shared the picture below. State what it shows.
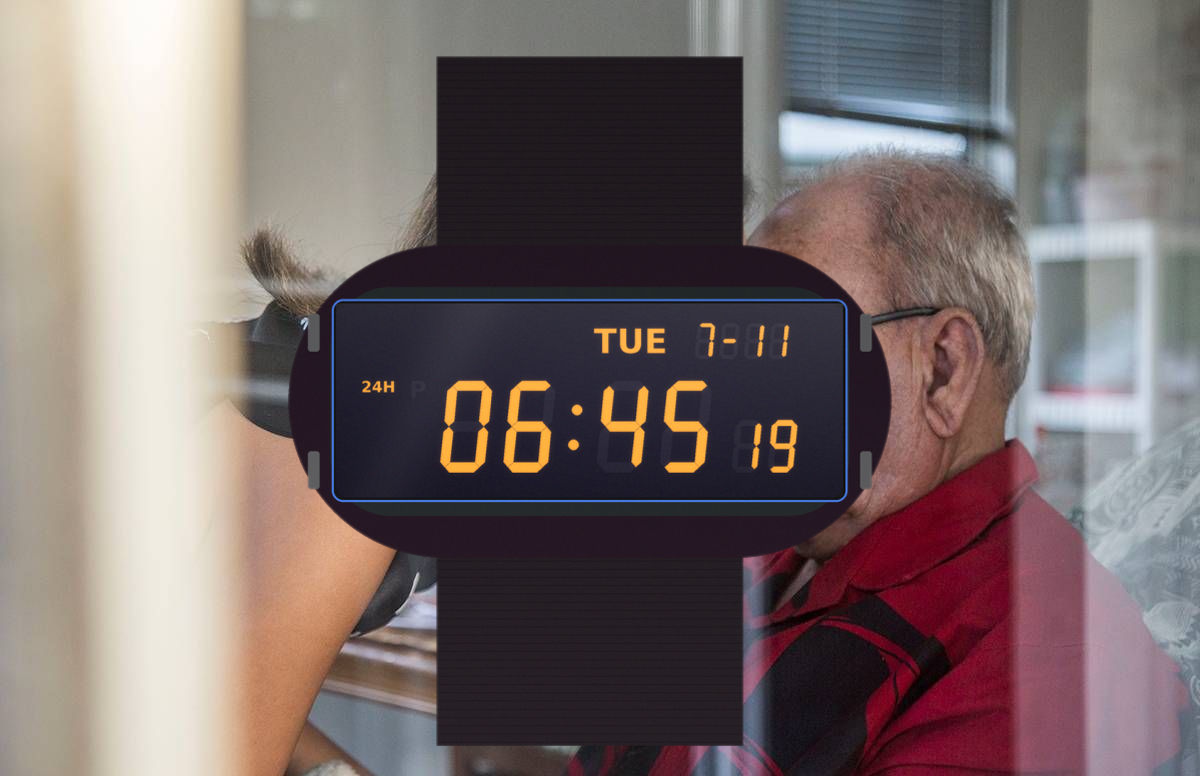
6:45:19
